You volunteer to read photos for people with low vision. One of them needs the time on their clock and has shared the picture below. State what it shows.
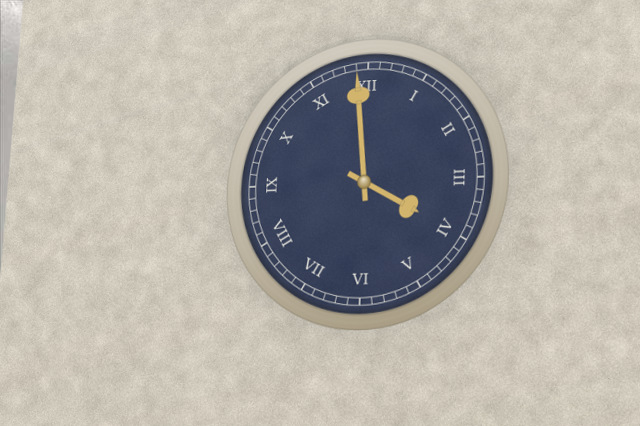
3:59
